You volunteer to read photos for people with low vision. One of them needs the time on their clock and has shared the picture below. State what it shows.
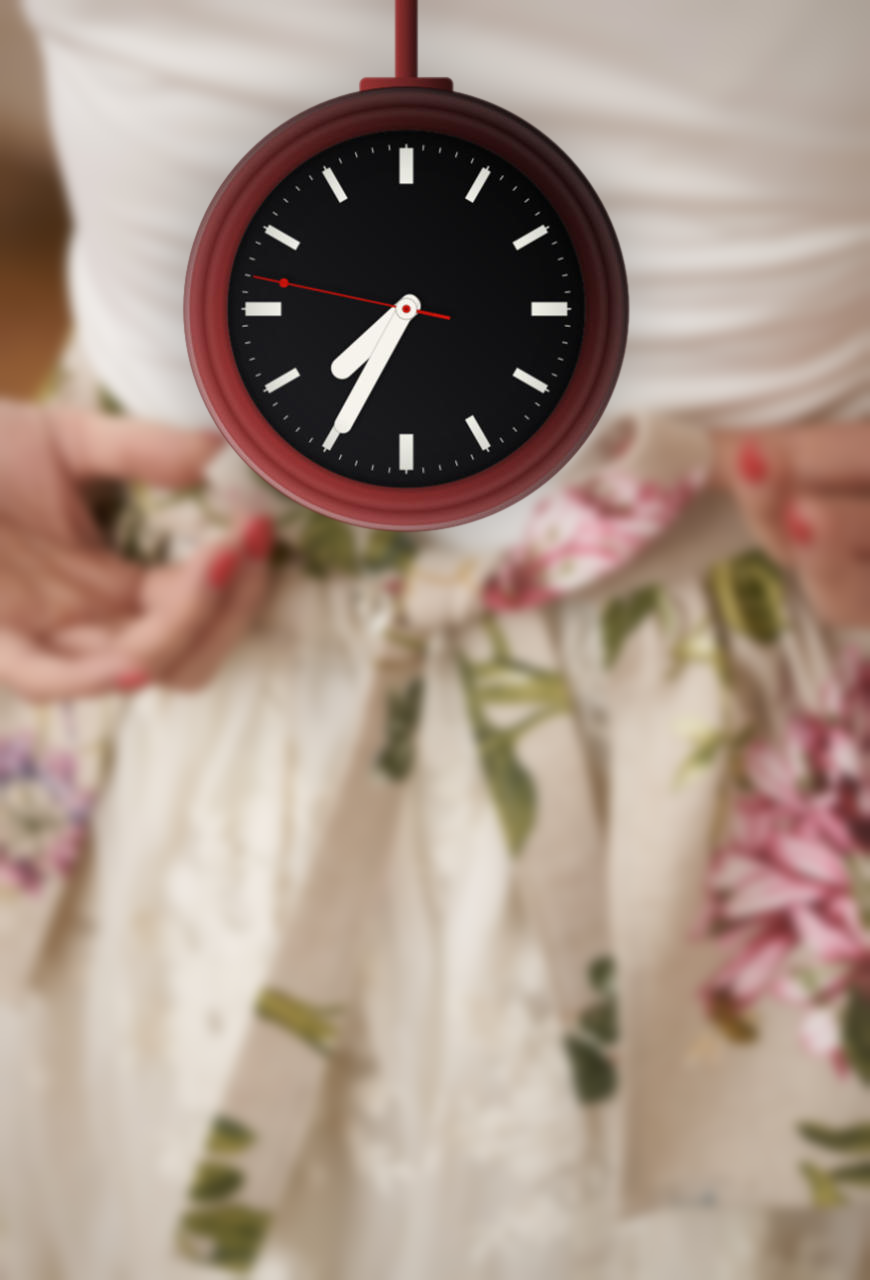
7:34:47
